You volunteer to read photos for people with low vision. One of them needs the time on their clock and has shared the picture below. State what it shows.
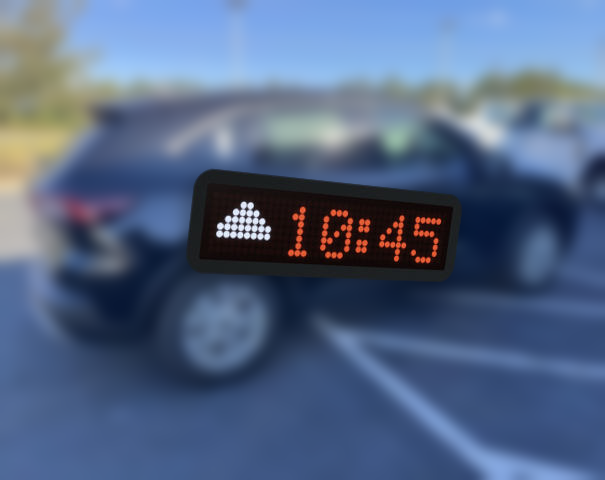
10:45
